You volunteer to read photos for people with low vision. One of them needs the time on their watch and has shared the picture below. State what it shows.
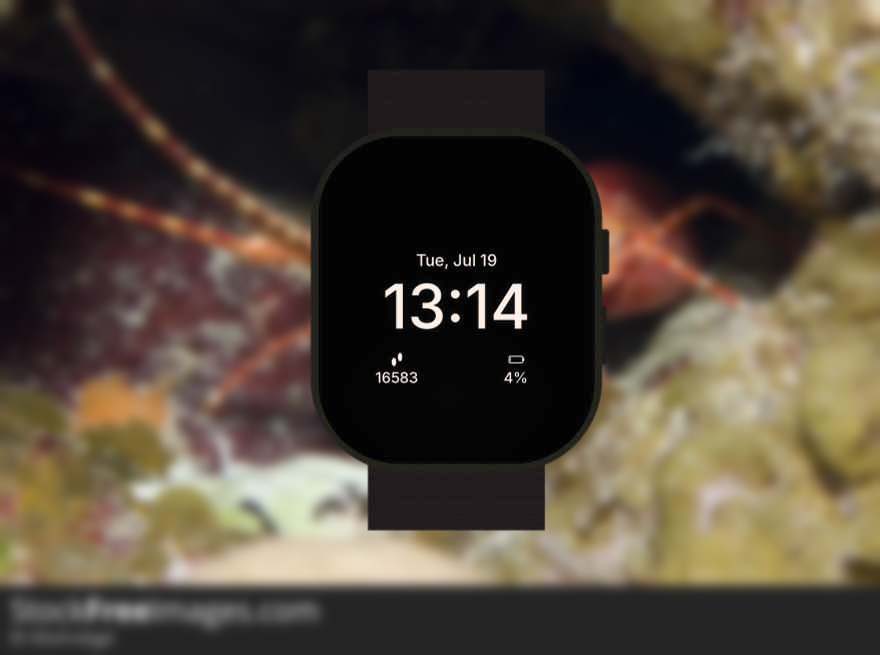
13:14
